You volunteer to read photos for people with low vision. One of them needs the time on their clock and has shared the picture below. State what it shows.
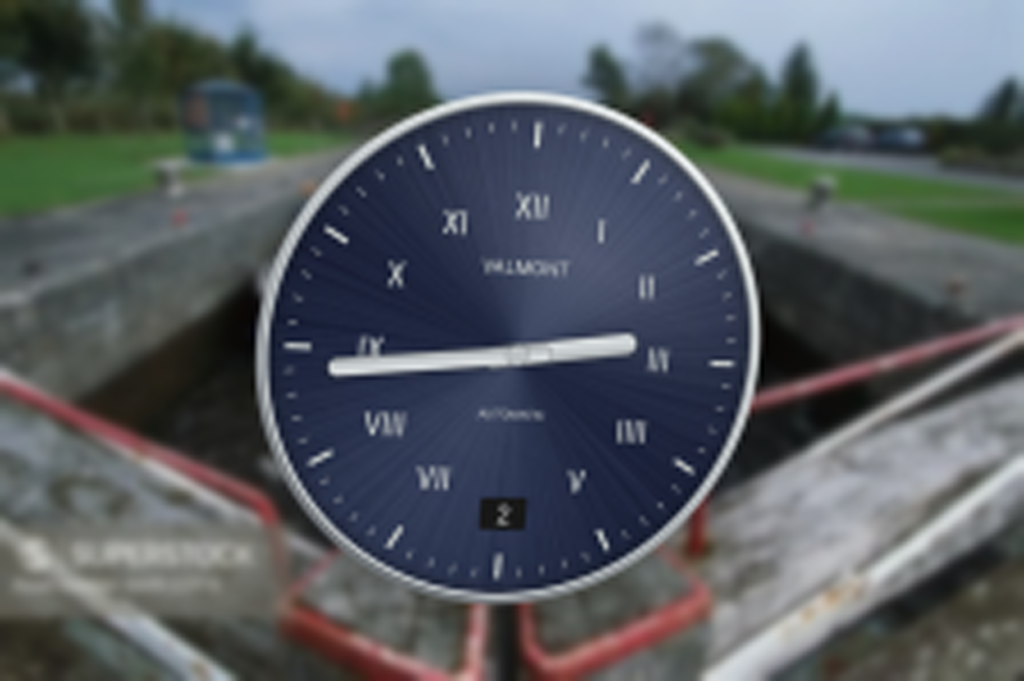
2:44
